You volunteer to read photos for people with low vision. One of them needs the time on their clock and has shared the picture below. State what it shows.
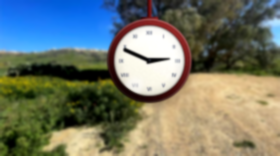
2:49
